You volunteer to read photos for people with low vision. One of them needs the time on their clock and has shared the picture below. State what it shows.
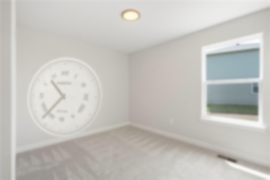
10:37
